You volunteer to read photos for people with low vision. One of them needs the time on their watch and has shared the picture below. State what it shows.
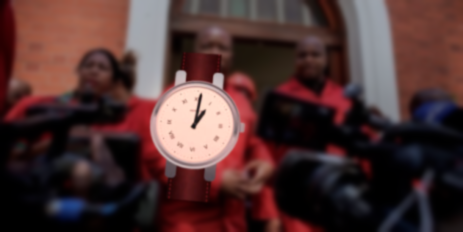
1:01
